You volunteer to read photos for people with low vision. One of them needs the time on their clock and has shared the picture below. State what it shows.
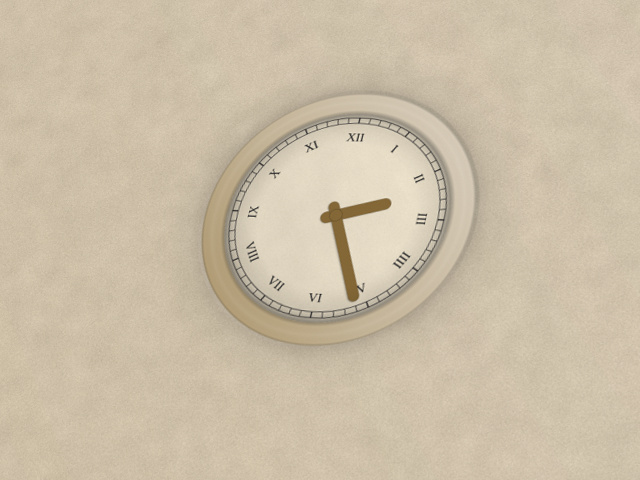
2:26
